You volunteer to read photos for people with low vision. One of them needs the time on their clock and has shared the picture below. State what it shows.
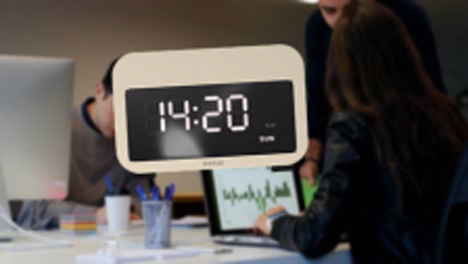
14:20
